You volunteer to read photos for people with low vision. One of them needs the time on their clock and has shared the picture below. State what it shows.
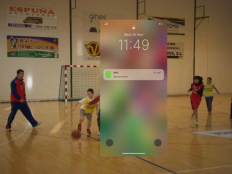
11:49
